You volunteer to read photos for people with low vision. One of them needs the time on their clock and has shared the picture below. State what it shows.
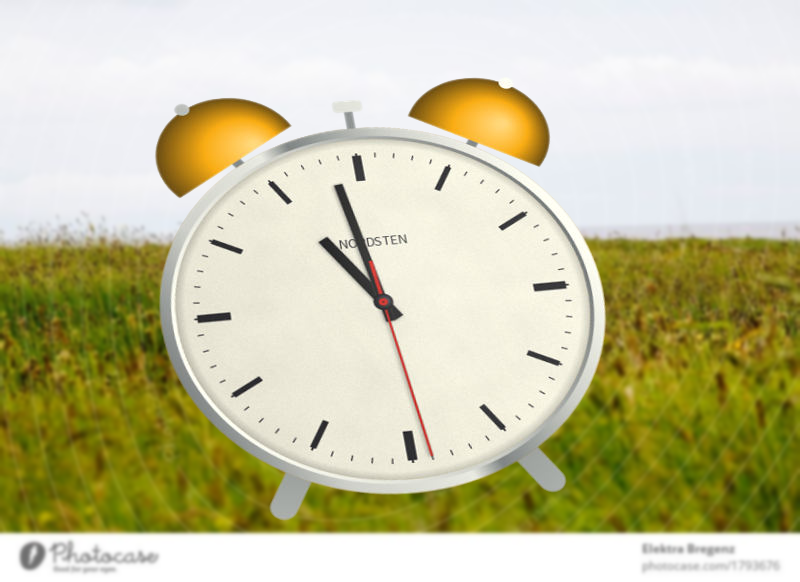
10:58:29
